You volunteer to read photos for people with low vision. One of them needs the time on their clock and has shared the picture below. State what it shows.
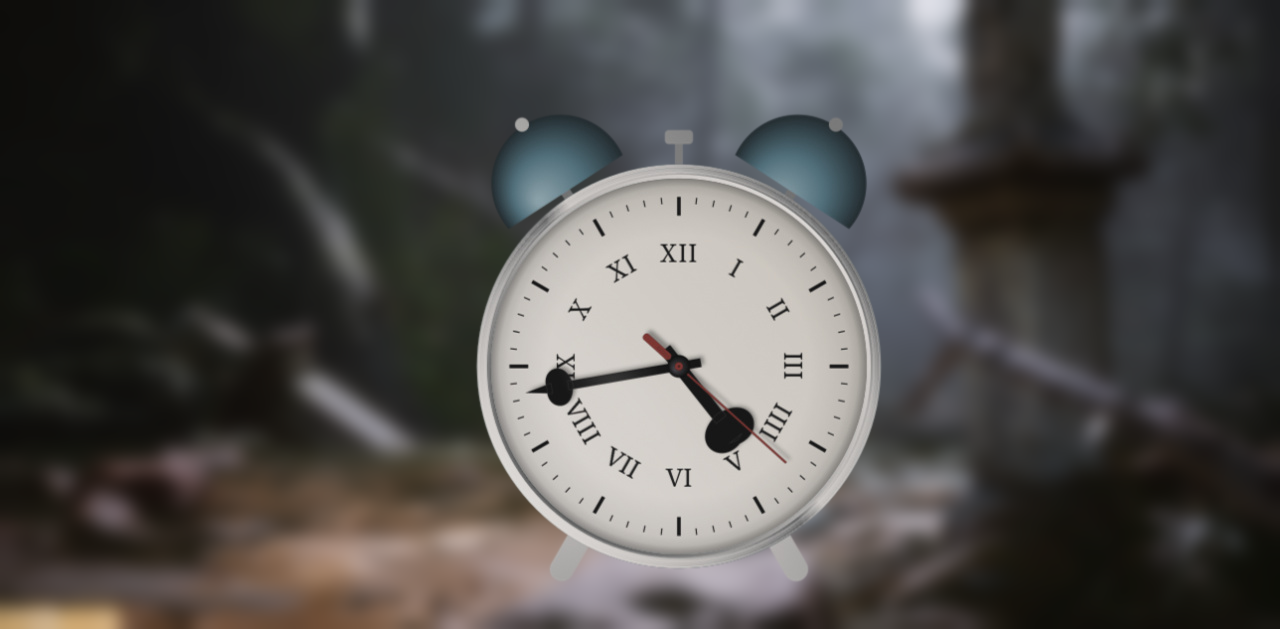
4:43:22
